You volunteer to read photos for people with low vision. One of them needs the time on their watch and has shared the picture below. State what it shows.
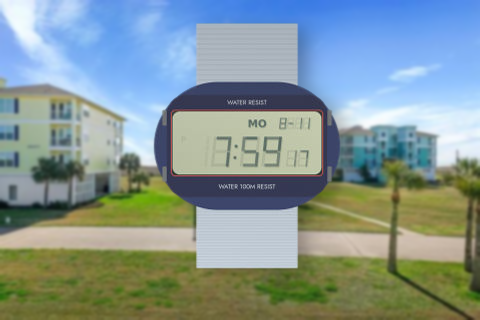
7:59:17
